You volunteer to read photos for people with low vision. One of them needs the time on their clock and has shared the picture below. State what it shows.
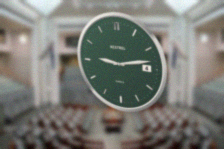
9:13
